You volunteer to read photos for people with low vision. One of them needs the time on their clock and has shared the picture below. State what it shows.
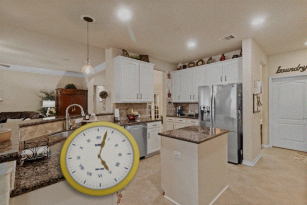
5:03
